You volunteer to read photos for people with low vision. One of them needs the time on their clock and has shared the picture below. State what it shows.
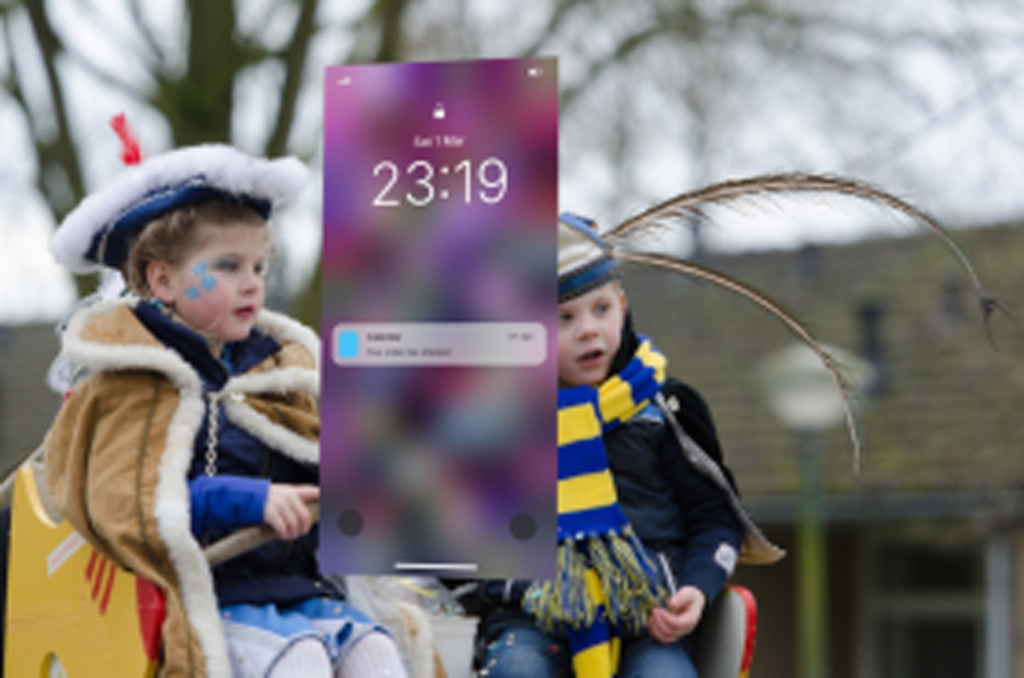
23:19
